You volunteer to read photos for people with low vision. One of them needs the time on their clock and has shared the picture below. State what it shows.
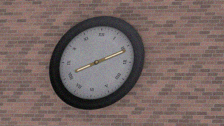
8:11
